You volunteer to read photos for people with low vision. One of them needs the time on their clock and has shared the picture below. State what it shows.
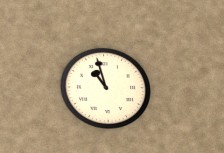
10:58
